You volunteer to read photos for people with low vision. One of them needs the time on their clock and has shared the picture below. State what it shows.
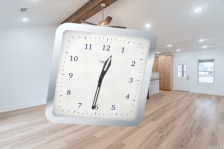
12:31
